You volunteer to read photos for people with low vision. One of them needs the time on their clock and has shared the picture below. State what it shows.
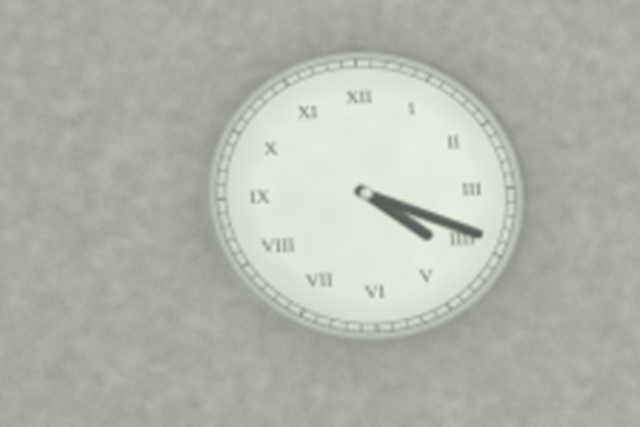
4:19
